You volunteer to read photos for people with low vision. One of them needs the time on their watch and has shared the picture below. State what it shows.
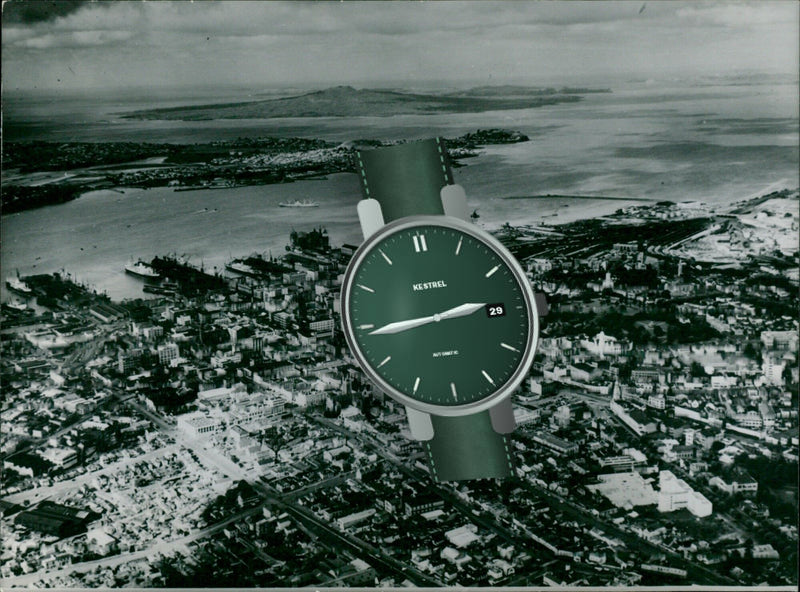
2:44
